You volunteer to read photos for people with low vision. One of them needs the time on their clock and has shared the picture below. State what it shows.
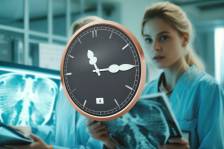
11:15
